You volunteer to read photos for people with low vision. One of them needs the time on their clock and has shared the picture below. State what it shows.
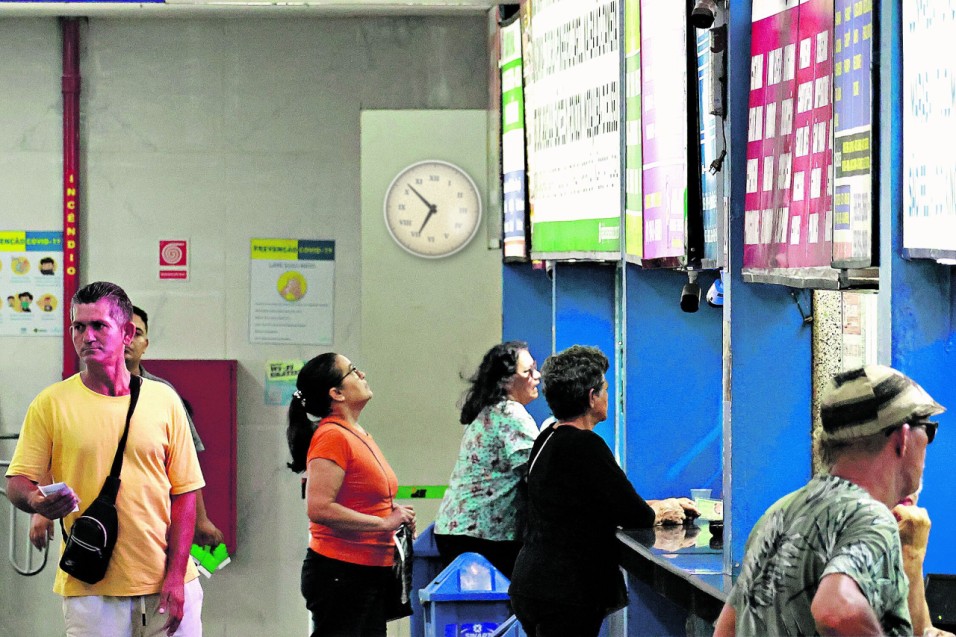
6:52
